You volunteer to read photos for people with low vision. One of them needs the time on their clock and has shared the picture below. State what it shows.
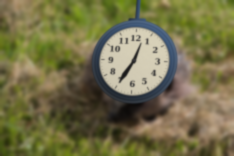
12:35
